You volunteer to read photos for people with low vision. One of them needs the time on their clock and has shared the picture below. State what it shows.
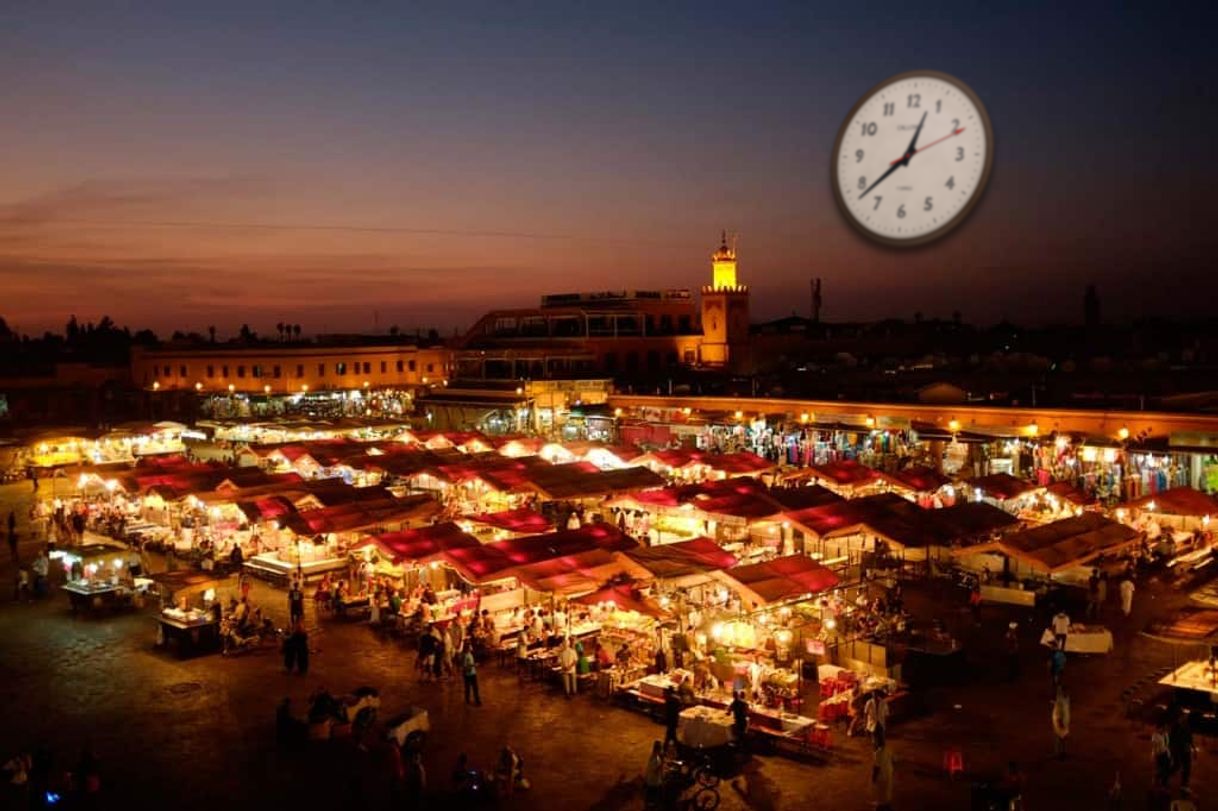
12:38:11
